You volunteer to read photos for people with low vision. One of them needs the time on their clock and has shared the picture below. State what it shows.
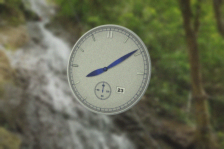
8:09
